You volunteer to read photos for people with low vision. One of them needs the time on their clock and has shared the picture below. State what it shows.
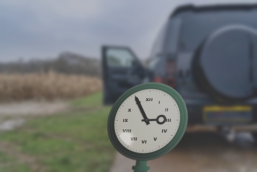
2:55
